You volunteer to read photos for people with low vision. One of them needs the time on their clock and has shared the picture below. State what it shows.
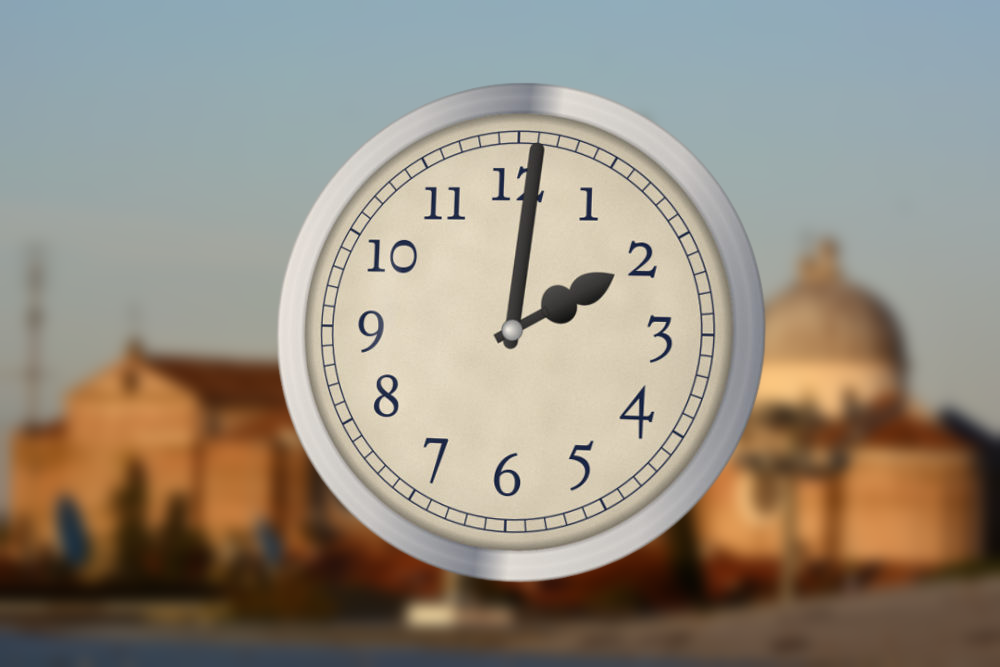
2:01
